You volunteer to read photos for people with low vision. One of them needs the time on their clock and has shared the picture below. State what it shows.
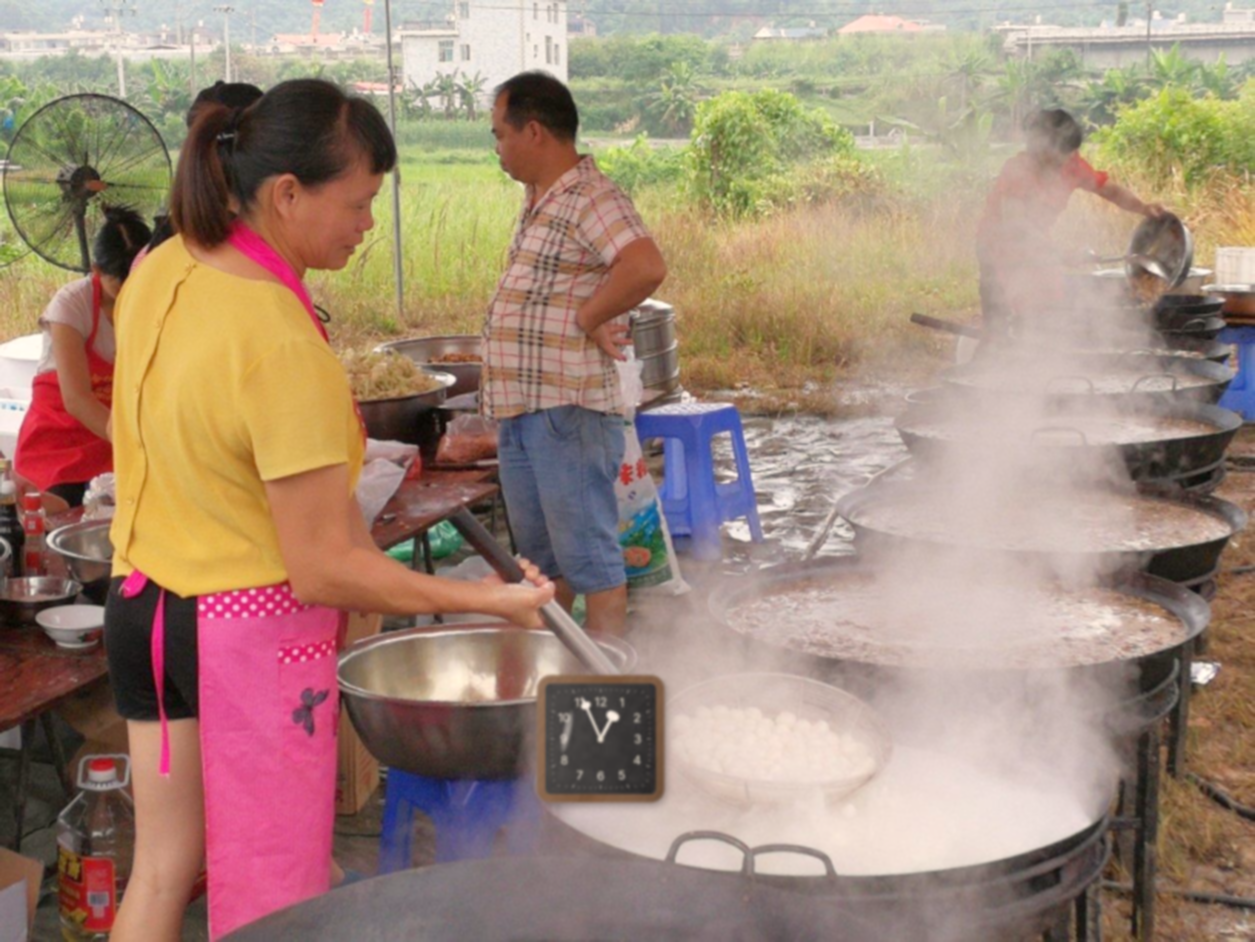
12:56
